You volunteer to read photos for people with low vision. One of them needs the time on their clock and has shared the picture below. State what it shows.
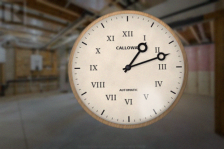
1:12
